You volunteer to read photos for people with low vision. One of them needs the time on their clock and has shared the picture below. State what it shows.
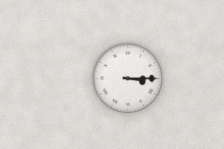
3:15
